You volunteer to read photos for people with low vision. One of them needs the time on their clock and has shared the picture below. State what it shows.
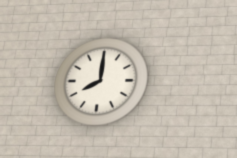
8:00
